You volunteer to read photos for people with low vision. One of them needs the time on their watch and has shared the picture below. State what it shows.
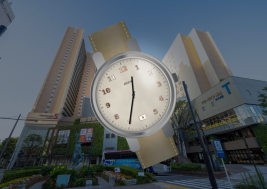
12:35
